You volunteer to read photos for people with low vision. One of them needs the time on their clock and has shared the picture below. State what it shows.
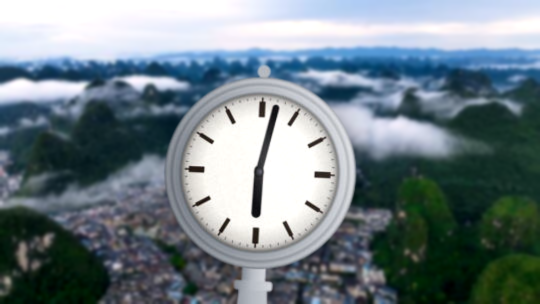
6:02
